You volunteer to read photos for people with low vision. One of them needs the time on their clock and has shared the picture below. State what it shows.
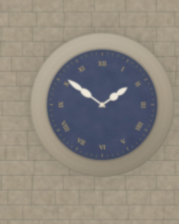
1:51
